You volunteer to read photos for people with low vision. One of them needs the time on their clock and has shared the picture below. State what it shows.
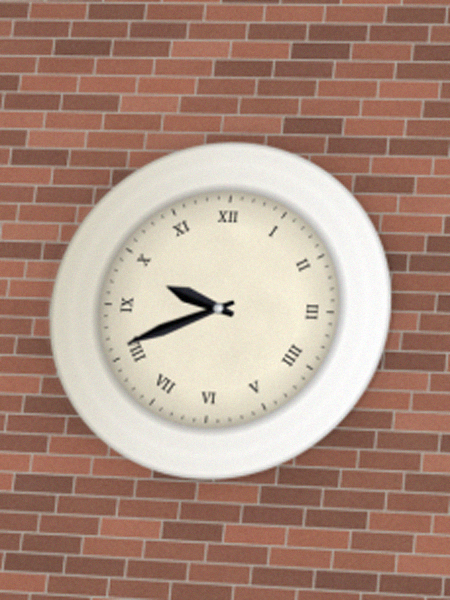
9:41
